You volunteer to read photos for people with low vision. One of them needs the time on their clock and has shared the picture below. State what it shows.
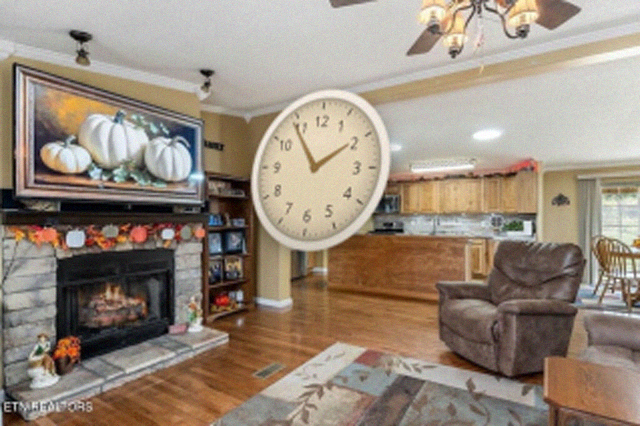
1:54
